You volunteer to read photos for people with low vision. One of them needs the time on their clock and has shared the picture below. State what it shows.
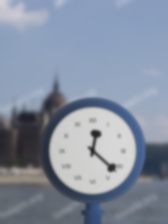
12:22
